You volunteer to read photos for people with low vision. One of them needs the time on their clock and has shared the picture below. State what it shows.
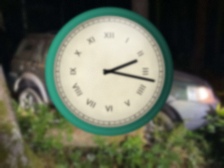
2:17
